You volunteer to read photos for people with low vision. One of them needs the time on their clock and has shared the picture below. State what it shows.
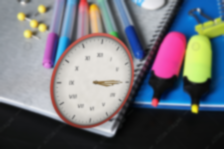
3:15
